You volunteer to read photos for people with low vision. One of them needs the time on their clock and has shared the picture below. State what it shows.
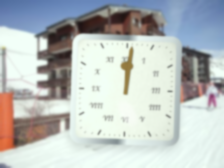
12:01
